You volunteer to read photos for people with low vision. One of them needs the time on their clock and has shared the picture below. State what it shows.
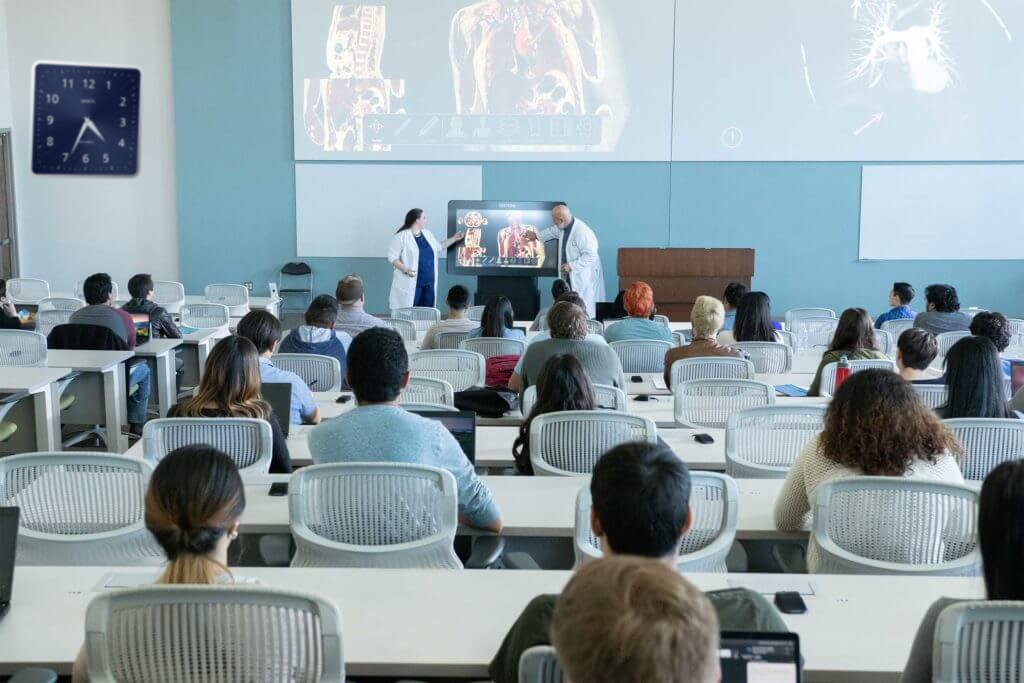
4:34
